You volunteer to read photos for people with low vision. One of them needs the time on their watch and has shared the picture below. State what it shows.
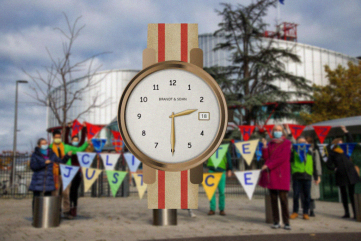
2:30
